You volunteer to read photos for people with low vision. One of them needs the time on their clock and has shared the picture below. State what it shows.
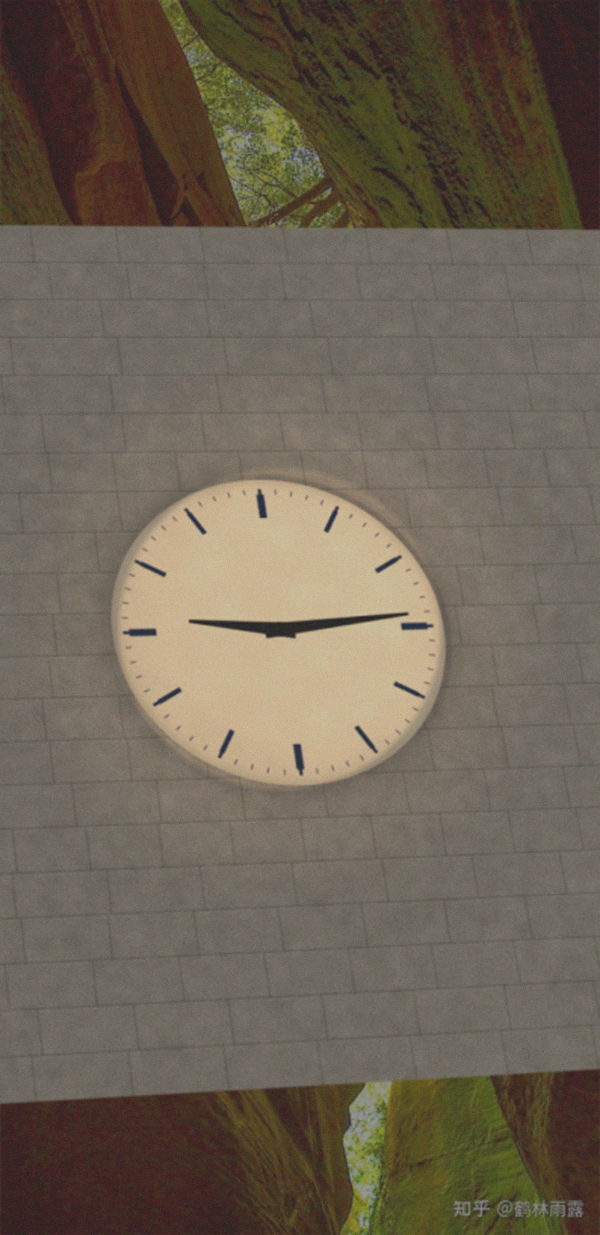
9:14
